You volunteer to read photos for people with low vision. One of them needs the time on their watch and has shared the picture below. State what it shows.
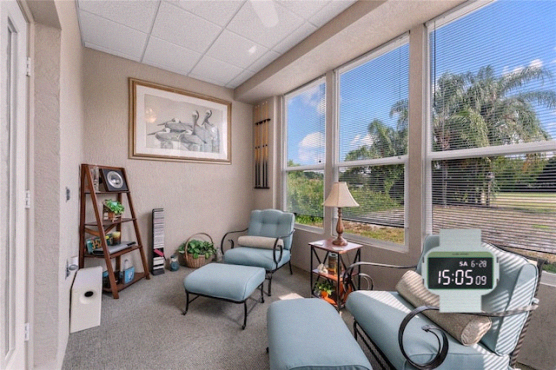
15:05:09
